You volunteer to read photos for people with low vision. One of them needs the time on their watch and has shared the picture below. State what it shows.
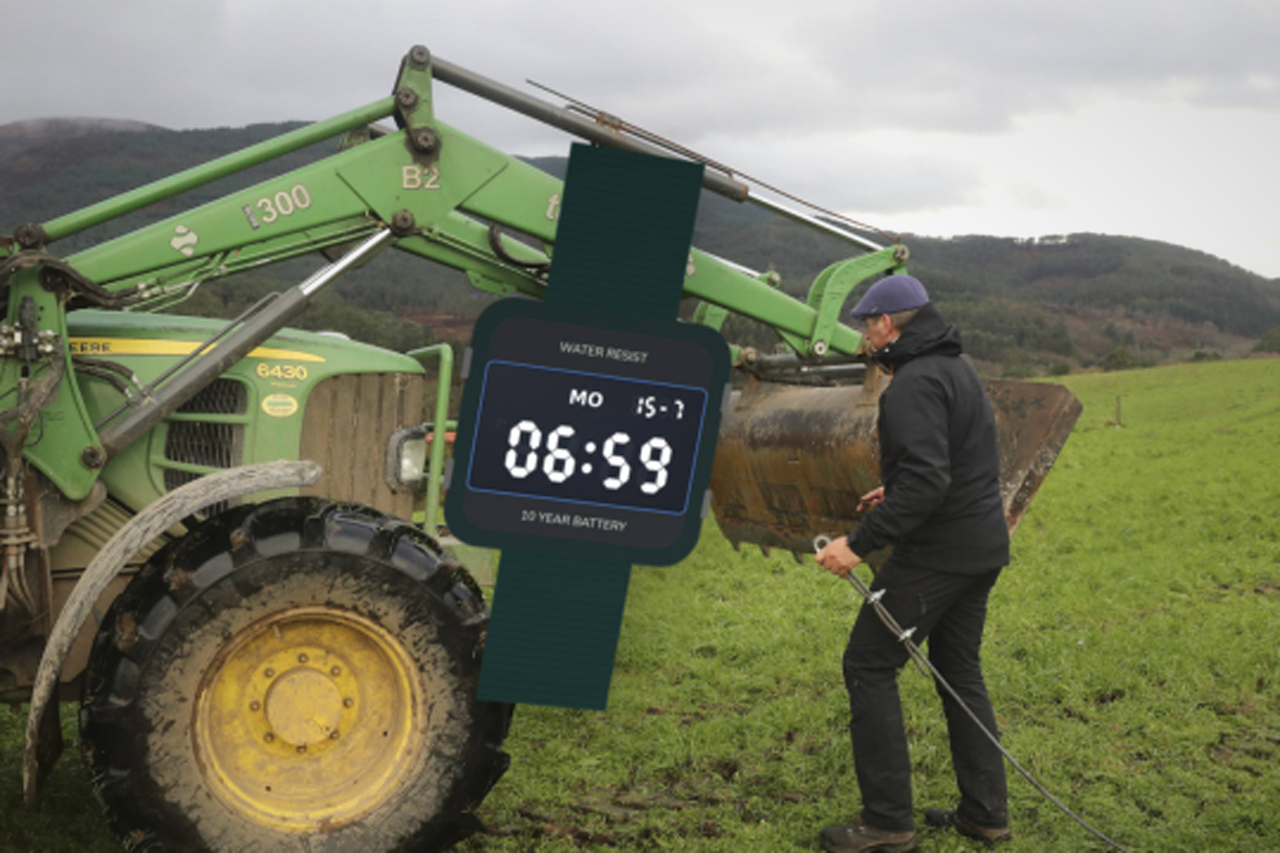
6:59
